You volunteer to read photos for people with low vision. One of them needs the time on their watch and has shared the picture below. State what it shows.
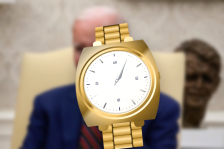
1:05
